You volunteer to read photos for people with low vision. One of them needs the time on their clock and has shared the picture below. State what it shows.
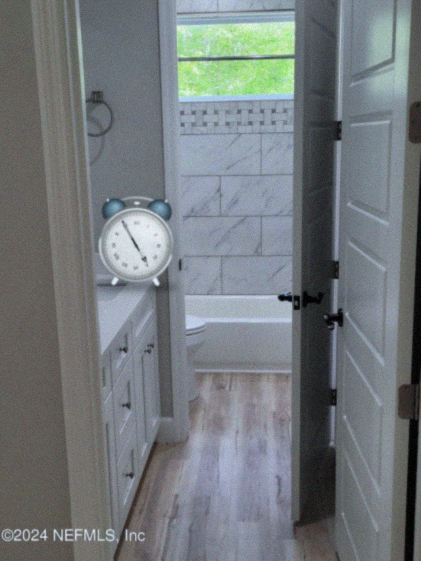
4:55
